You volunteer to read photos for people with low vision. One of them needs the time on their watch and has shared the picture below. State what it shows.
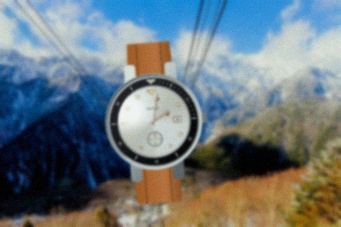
2:02
